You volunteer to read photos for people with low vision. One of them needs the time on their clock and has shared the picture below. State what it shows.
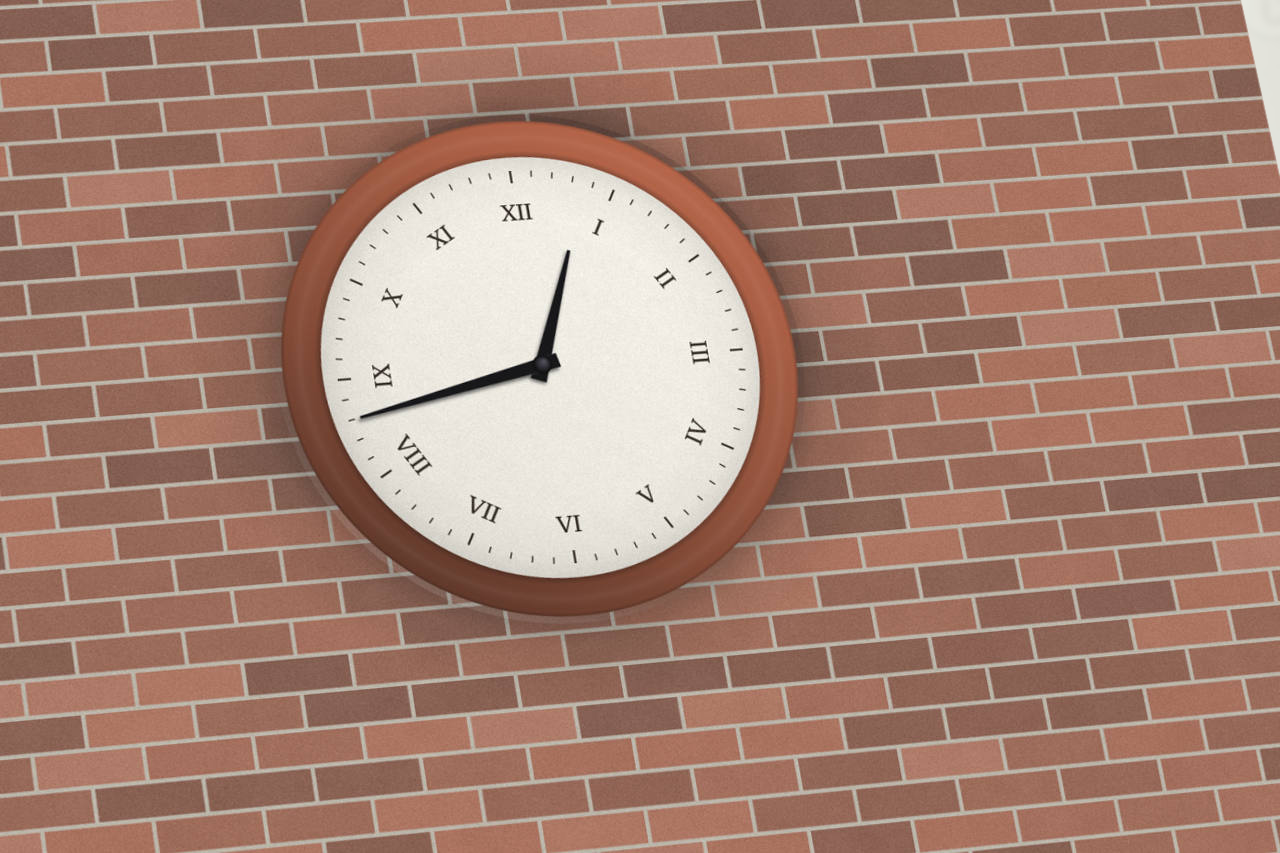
12:43
